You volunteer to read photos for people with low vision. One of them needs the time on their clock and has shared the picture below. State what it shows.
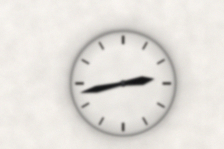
2:43
